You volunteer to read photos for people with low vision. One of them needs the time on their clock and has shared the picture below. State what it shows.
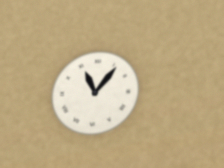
11:06
